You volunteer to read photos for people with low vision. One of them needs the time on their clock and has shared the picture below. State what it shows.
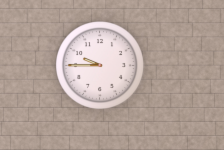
9:45
